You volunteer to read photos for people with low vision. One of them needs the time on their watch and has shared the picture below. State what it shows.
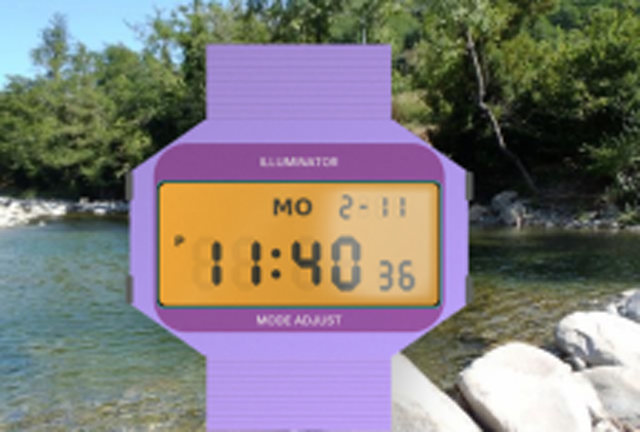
11:40:36
